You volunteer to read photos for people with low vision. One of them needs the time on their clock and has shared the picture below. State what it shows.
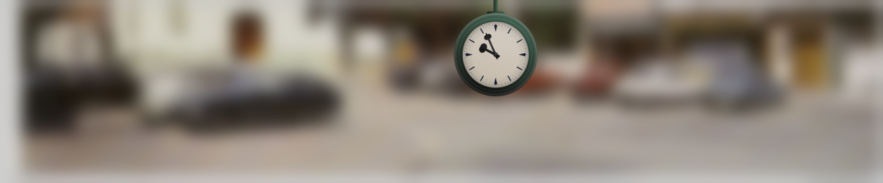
9:56
